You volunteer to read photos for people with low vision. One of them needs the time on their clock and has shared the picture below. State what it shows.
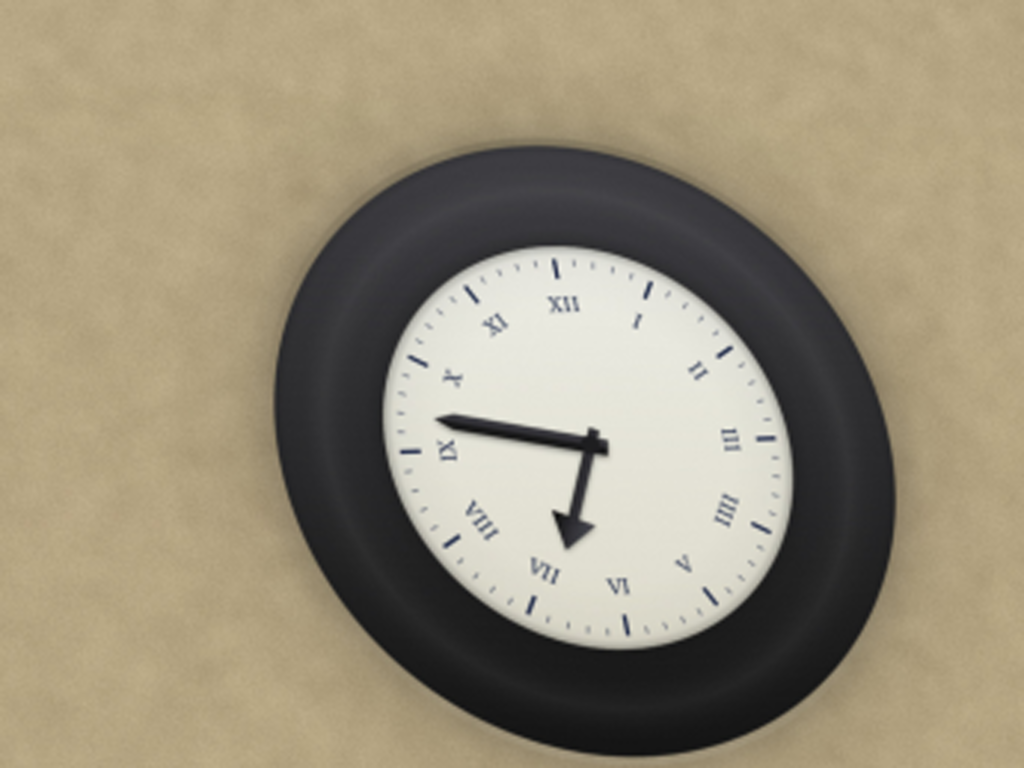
6:47
